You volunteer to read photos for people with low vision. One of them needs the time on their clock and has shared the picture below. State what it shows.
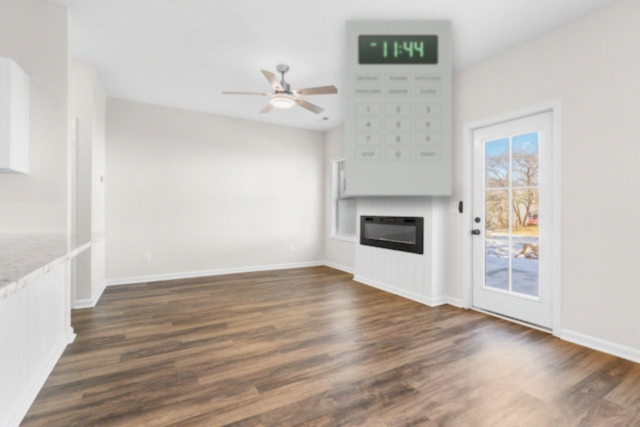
11:44
